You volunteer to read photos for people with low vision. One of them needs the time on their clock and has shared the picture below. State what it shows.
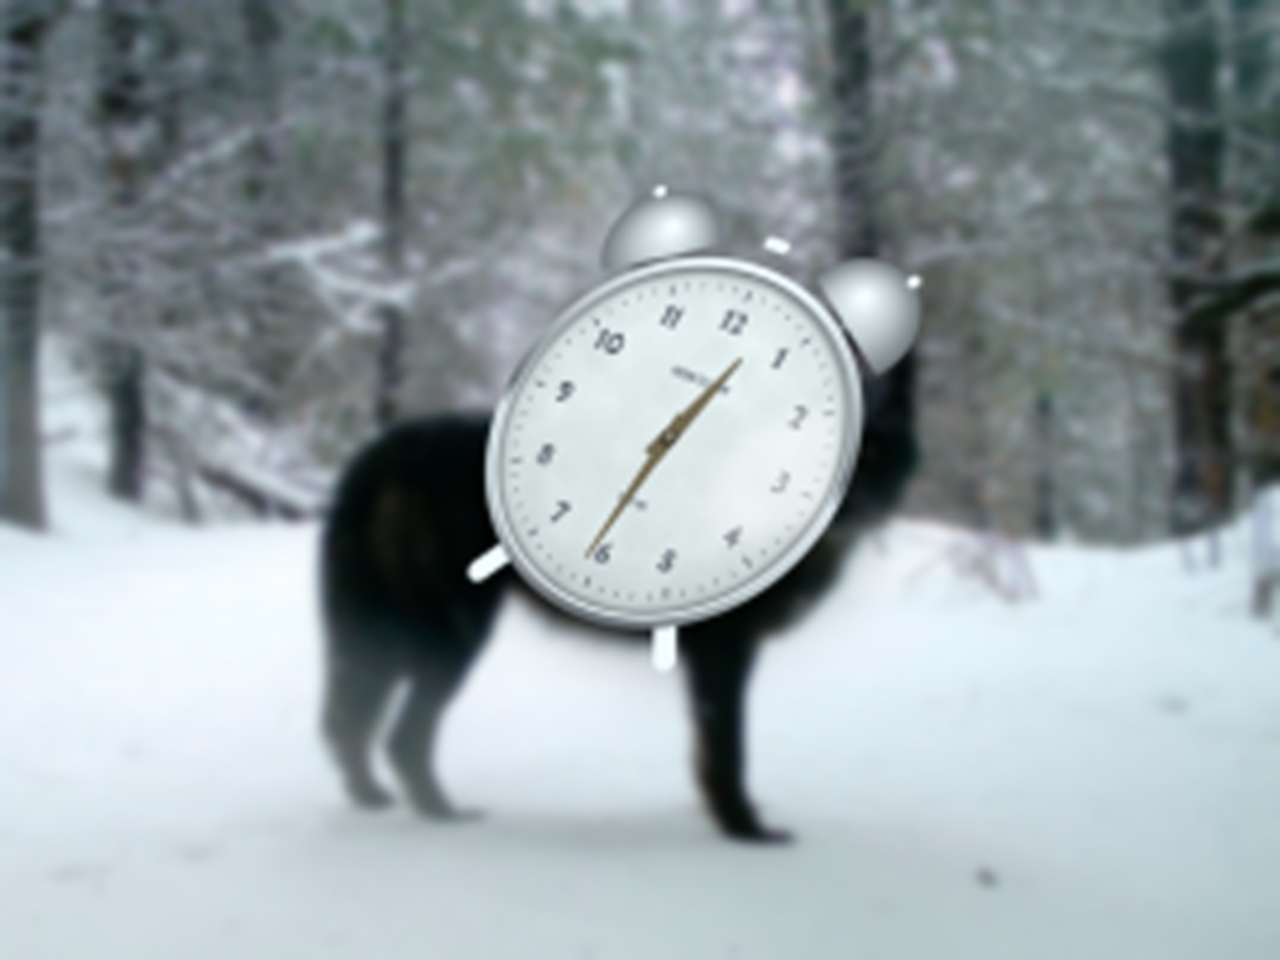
12:31
